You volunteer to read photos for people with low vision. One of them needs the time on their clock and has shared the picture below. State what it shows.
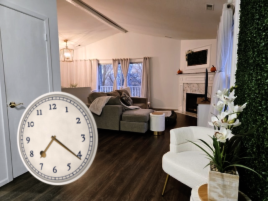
7:21
